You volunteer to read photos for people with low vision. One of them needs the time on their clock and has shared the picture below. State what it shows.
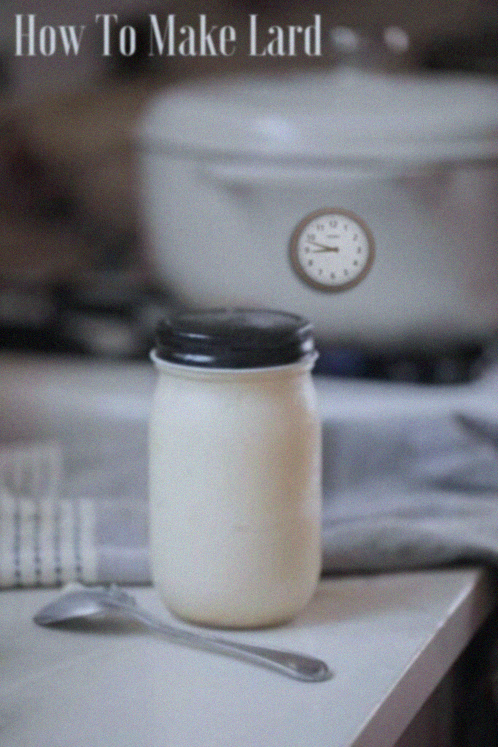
8:48
